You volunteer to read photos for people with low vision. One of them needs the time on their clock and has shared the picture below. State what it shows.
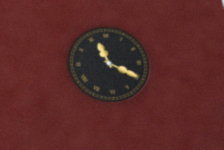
11:20
